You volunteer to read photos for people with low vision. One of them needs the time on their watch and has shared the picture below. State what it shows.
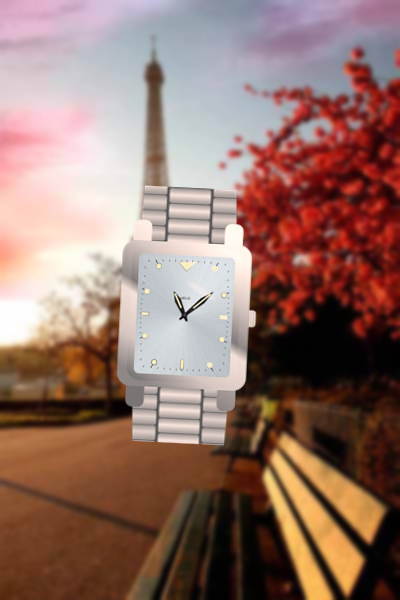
11:08
